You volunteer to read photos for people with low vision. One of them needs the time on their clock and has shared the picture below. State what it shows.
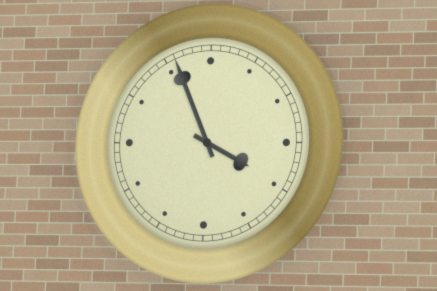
3:56
